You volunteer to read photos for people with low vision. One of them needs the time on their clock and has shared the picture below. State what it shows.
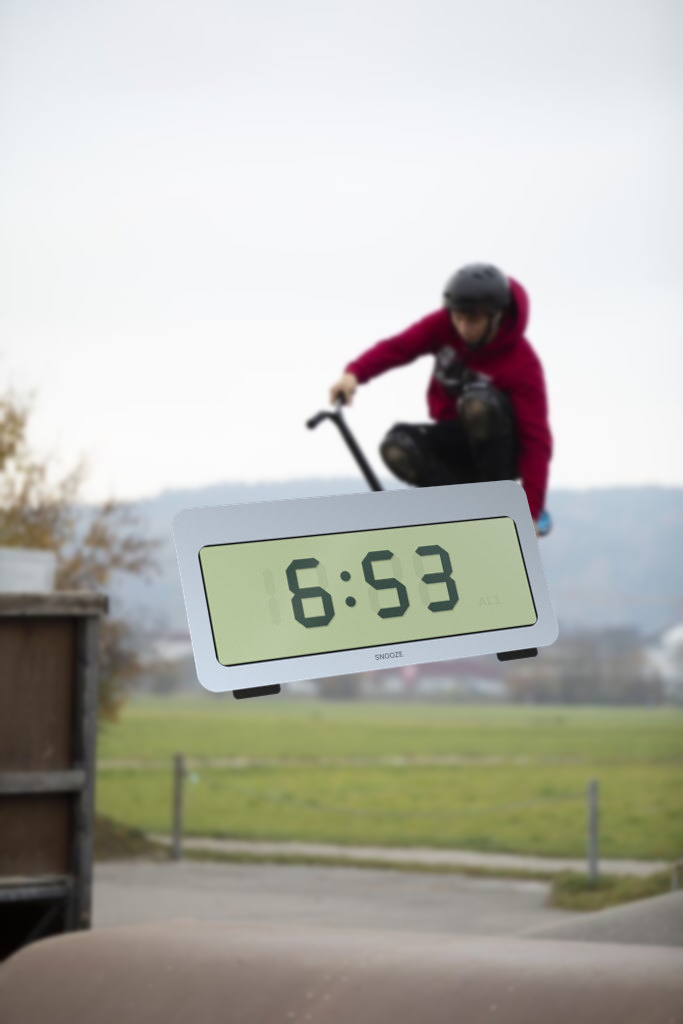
6:53
